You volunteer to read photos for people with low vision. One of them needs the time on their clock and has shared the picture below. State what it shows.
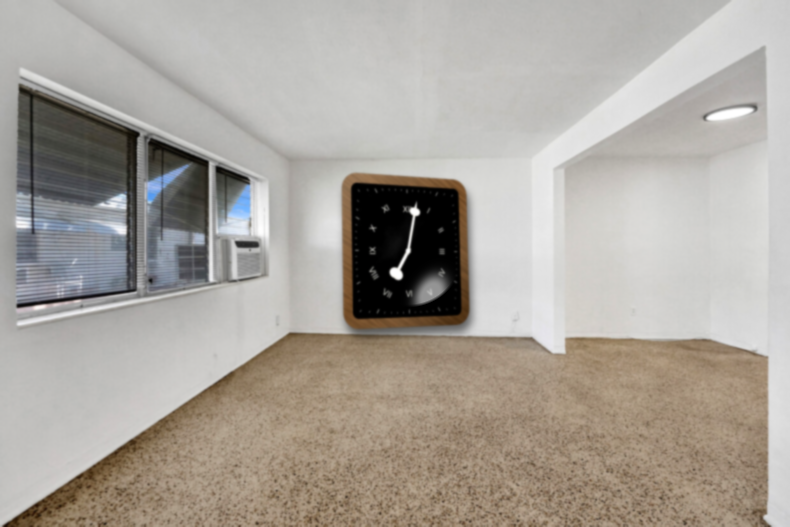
7:02
